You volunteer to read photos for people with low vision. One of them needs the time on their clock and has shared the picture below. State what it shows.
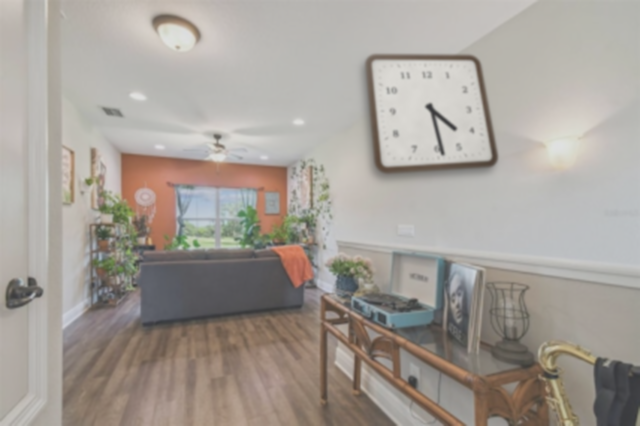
4:29
